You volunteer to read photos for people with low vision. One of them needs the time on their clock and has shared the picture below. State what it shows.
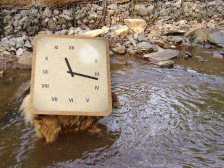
11:17
